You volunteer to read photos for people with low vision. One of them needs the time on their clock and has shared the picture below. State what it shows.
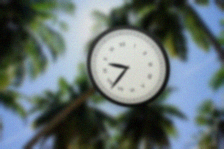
9:38
